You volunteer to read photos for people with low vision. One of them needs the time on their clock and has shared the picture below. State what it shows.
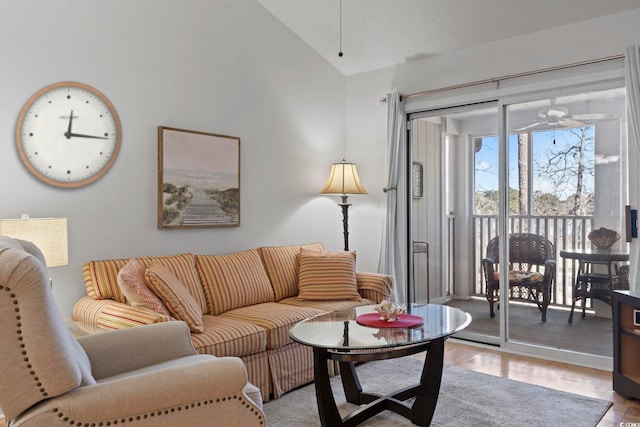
12:16
